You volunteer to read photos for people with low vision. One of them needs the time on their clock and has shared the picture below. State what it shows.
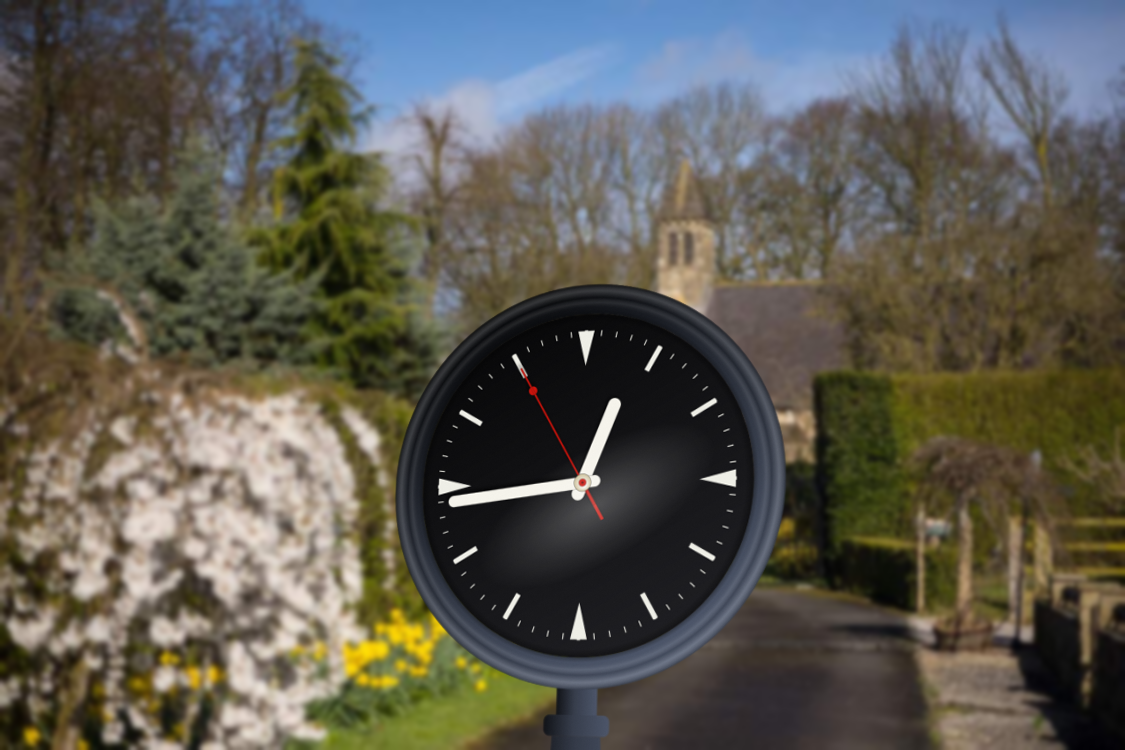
12:43:55
